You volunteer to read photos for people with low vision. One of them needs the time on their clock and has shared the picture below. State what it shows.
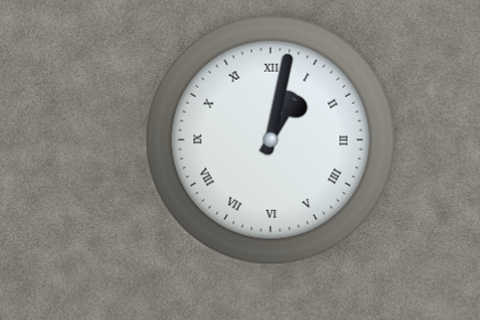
1:02
